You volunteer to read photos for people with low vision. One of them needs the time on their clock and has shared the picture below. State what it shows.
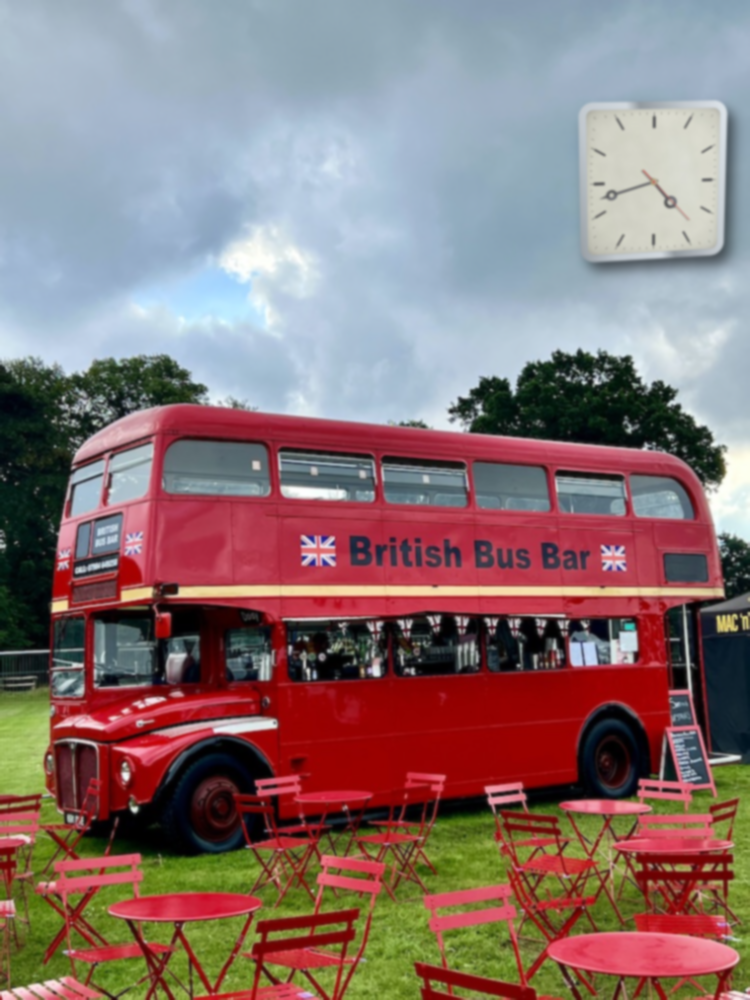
4:42:23
